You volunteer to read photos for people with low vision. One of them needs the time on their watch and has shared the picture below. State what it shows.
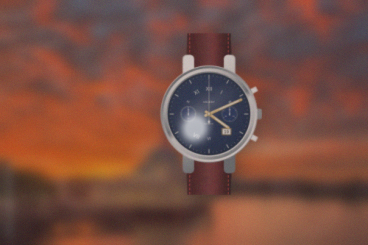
4:11
